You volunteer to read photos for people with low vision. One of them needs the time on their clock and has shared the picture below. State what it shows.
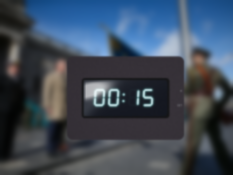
0:15
